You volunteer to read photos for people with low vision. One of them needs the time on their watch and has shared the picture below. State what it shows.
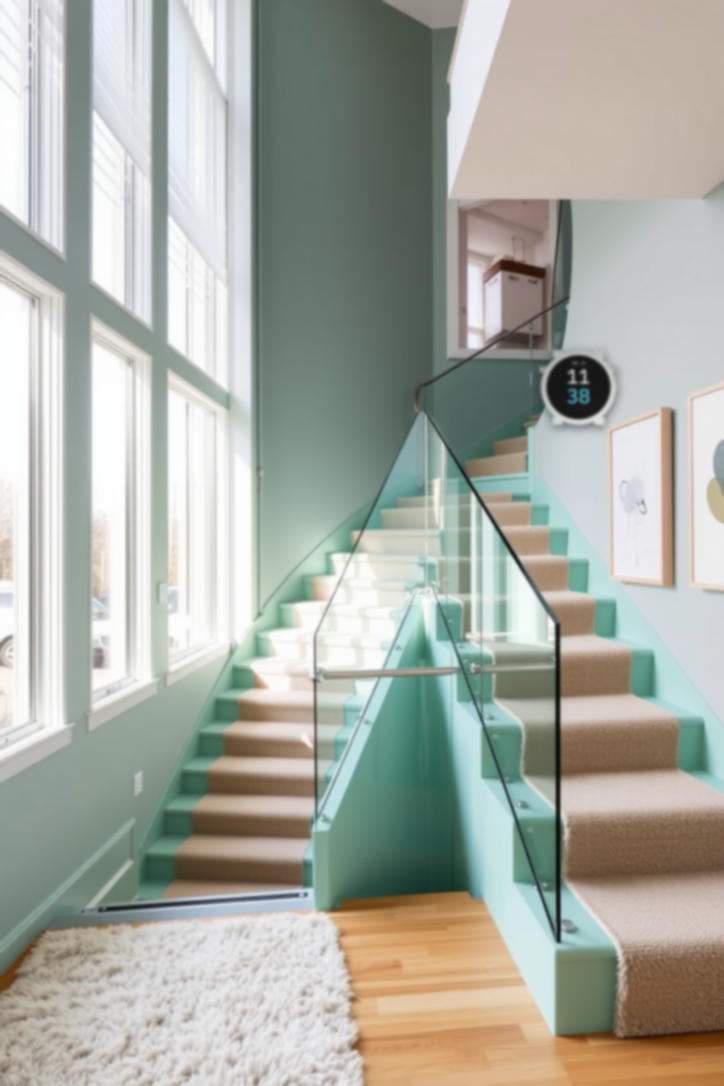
11:38
